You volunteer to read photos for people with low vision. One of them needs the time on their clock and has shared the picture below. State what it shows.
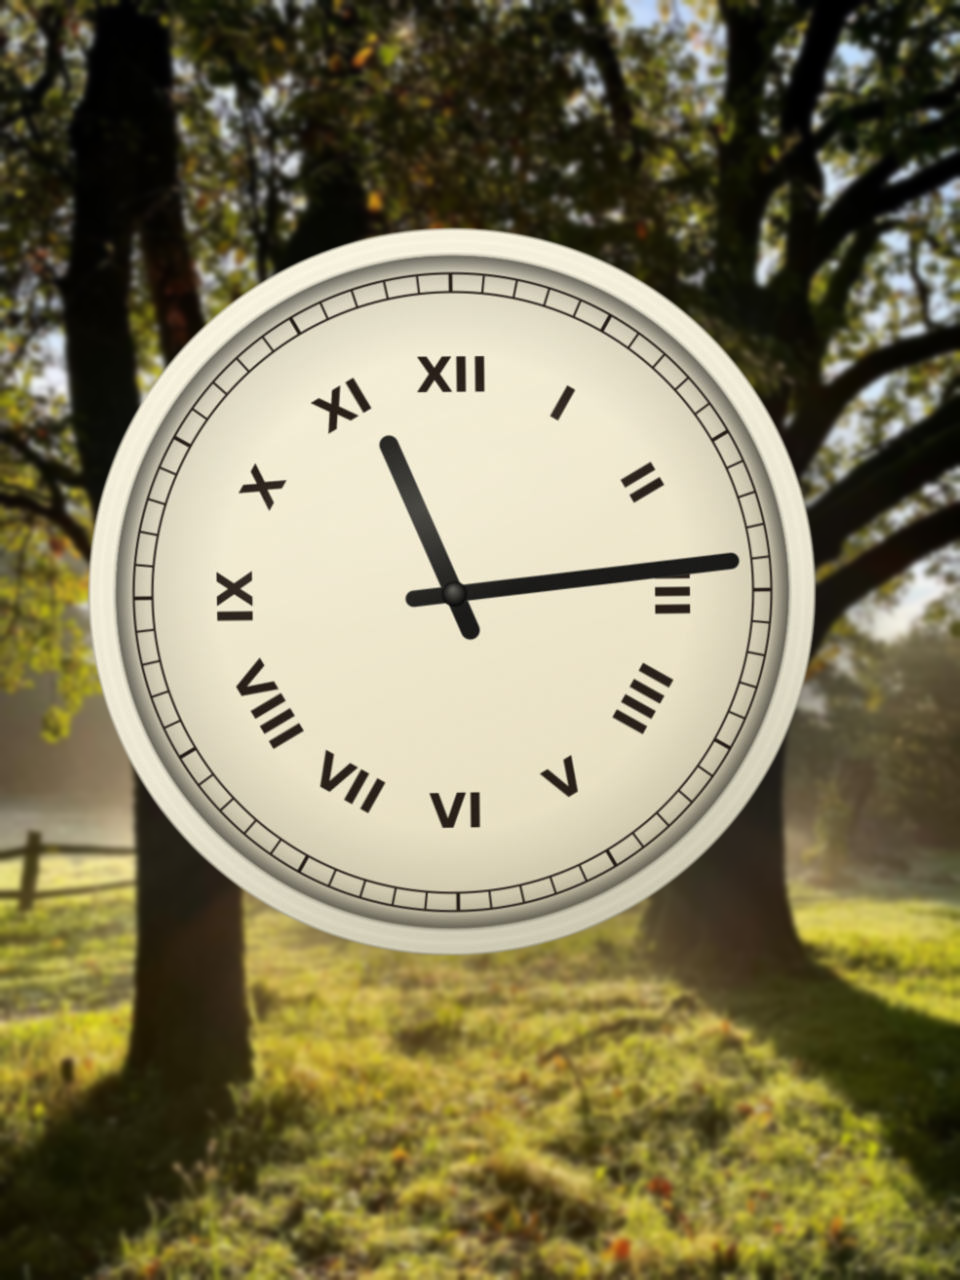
11:14
